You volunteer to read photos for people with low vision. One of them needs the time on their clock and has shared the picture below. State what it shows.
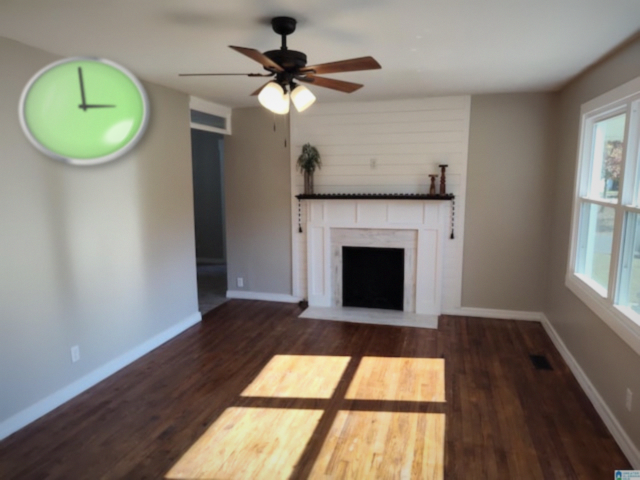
2:59
